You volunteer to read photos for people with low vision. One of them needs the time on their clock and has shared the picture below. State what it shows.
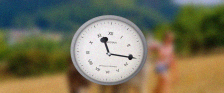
11:16
